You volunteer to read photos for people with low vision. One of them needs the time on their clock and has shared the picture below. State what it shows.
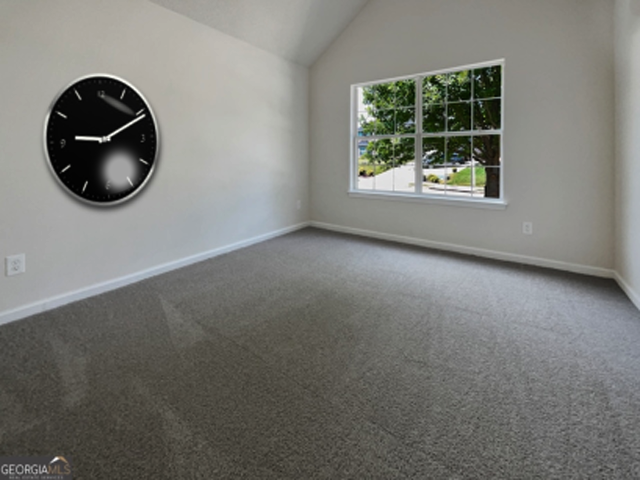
9:11
